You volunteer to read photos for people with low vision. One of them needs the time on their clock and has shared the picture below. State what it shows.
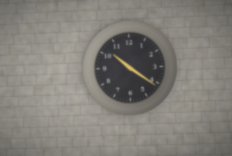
10:21
